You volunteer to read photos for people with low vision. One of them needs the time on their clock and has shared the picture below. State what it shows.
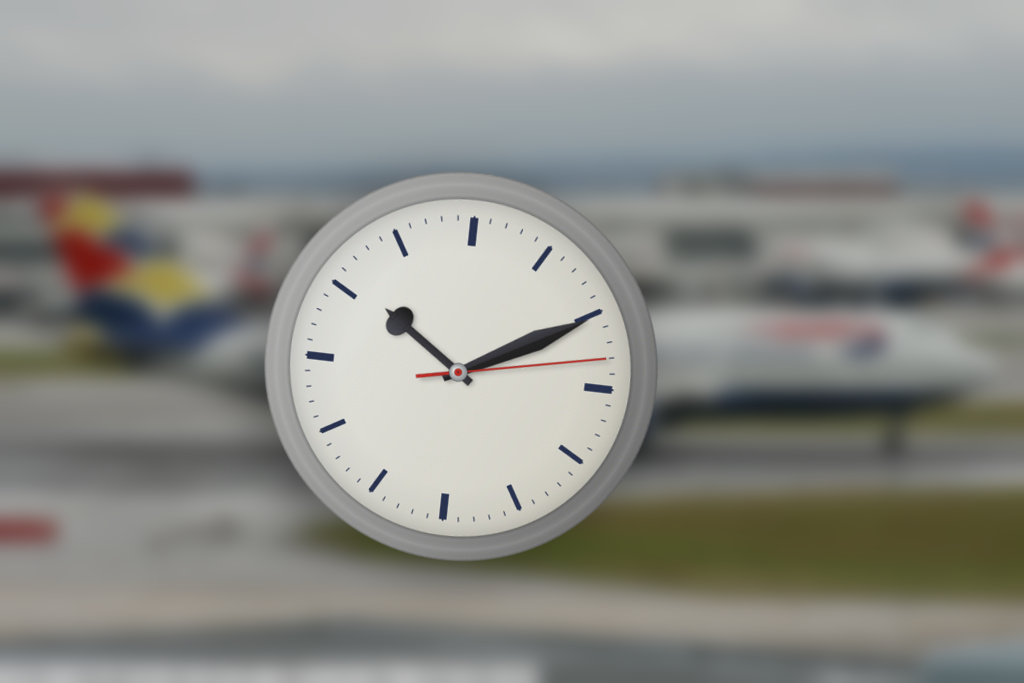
10:10:13
